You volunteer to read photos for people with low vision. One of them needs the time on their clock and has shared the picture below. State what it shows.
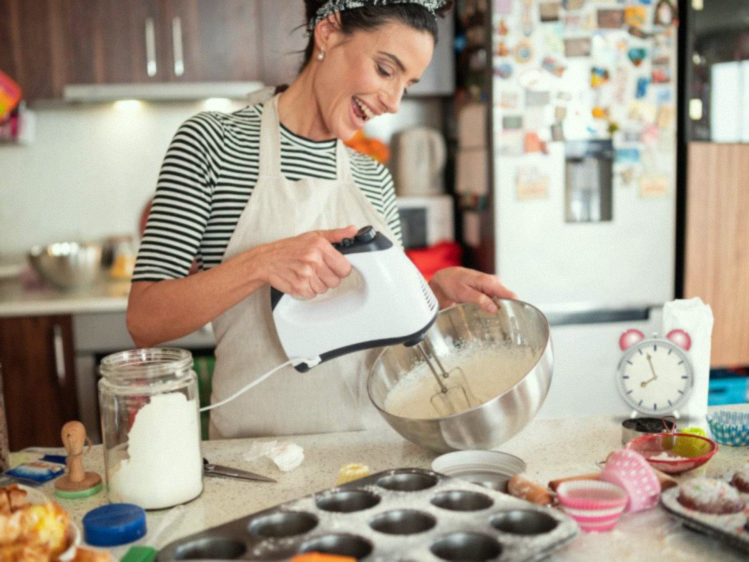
7:57
